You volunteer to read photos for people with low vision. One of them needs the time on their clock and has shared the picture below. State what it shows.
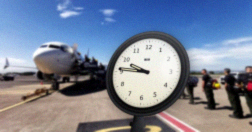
9:46
